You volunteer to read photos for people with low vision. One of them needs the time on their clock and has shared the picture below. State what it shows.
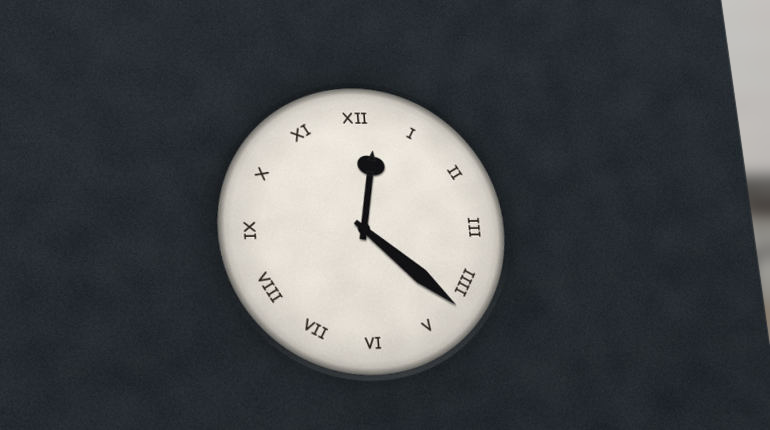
12:22
